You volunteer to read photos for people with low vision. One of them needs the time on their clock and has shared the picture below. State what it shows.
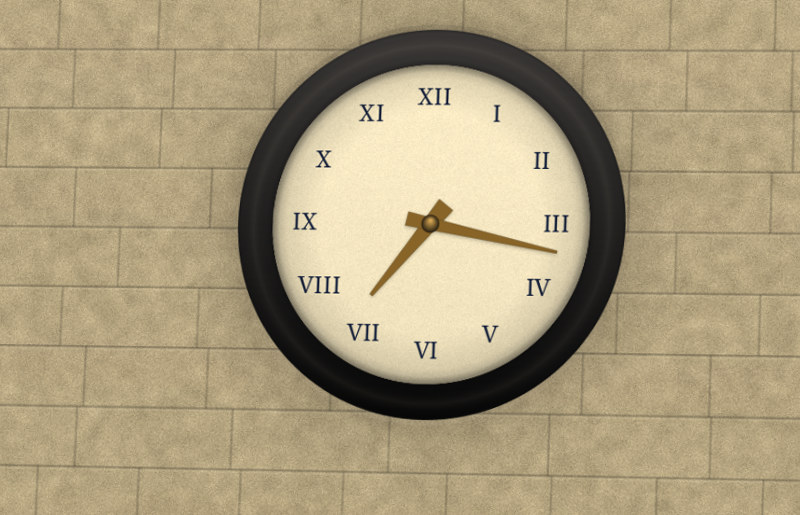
7:17
